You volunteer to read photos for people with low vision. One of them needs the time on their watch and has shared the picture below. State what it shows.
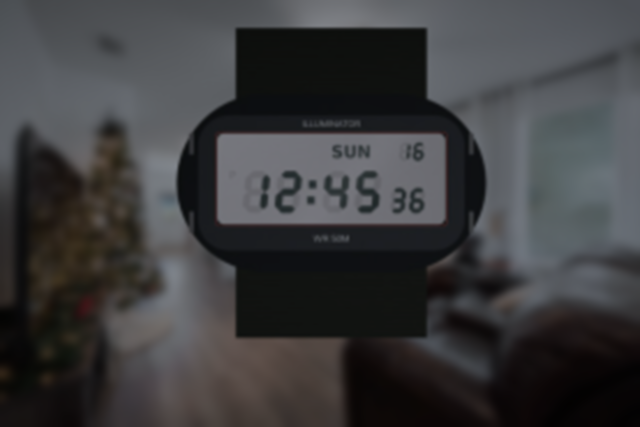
12:45:36
